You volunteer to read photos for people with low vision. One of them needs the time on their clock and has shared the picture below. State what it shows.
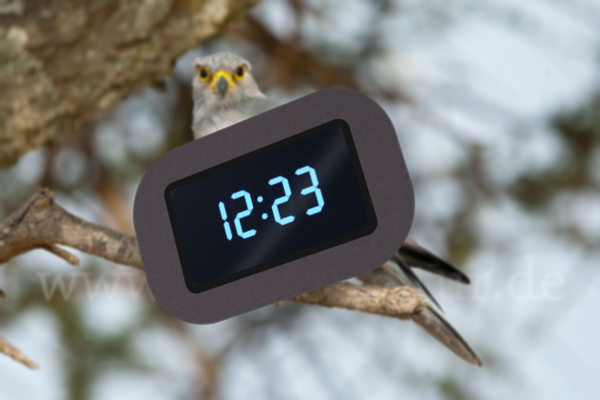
12:23
